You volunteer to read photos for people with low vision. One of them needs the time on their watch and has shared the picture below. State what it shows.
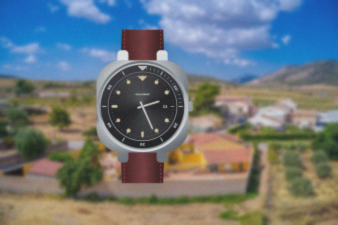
2:26
